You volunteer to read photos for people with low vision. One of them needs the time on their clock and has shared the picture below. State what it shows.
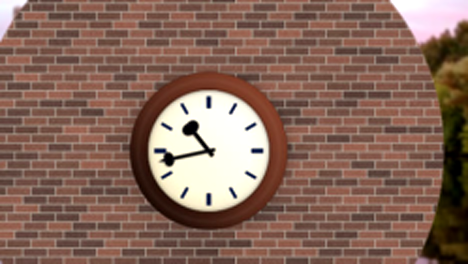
10:43
